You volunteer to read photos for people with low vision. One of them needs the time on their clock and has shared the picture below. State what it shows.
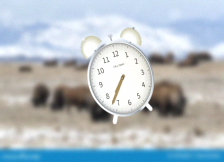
7:37
